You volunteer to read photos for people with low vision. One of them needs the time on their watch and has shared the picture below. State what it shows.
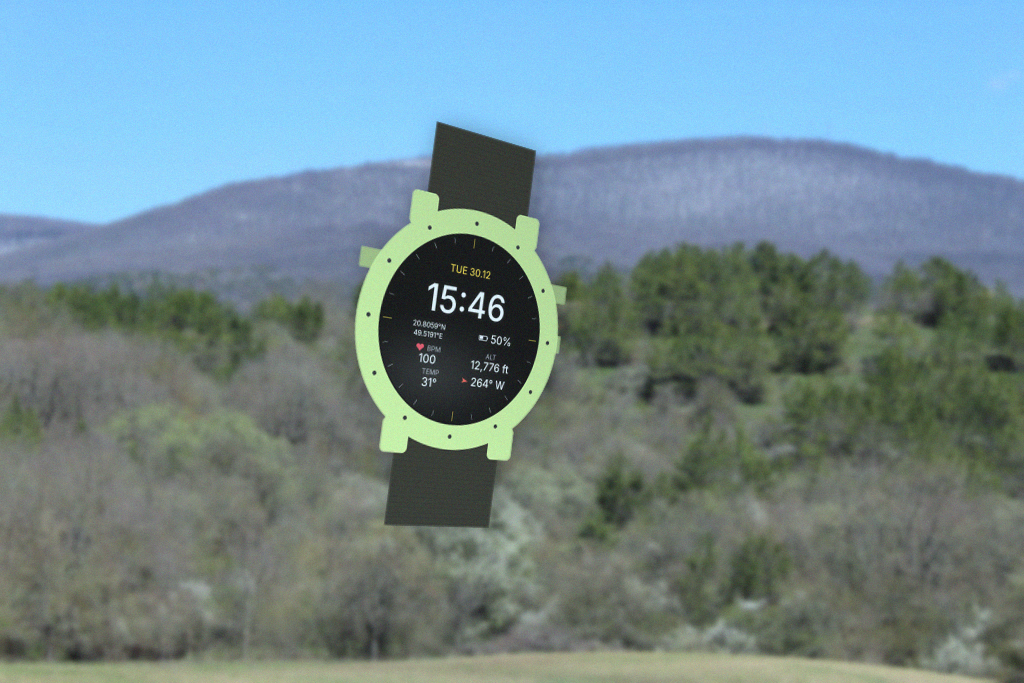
15:46
